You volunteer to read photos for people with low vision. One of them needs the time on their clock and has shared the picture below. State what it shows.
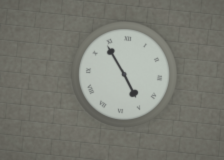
4:54
